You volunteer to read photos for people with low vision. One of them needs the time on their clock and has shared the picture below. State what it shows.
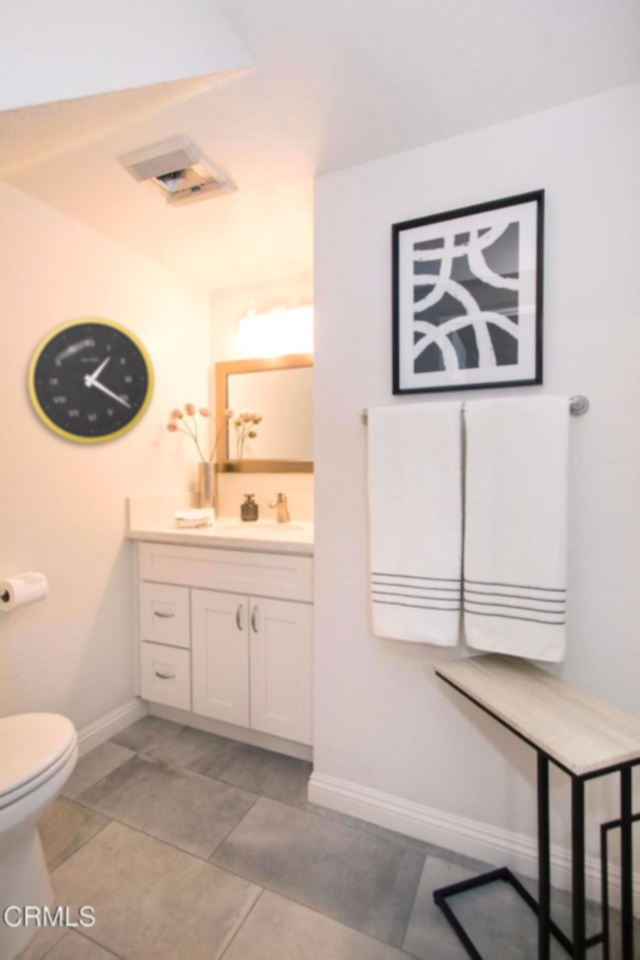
1:21
